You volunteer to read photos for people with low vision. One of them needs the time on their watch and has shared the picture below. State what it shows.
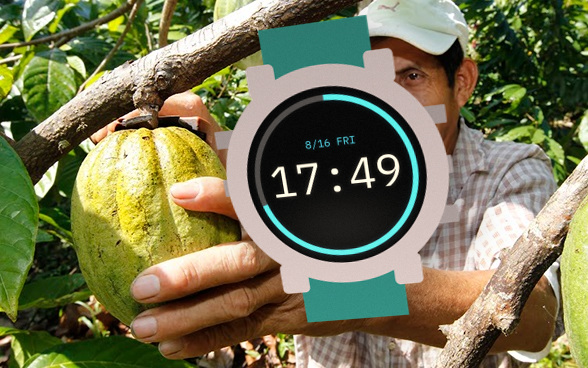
17:49
